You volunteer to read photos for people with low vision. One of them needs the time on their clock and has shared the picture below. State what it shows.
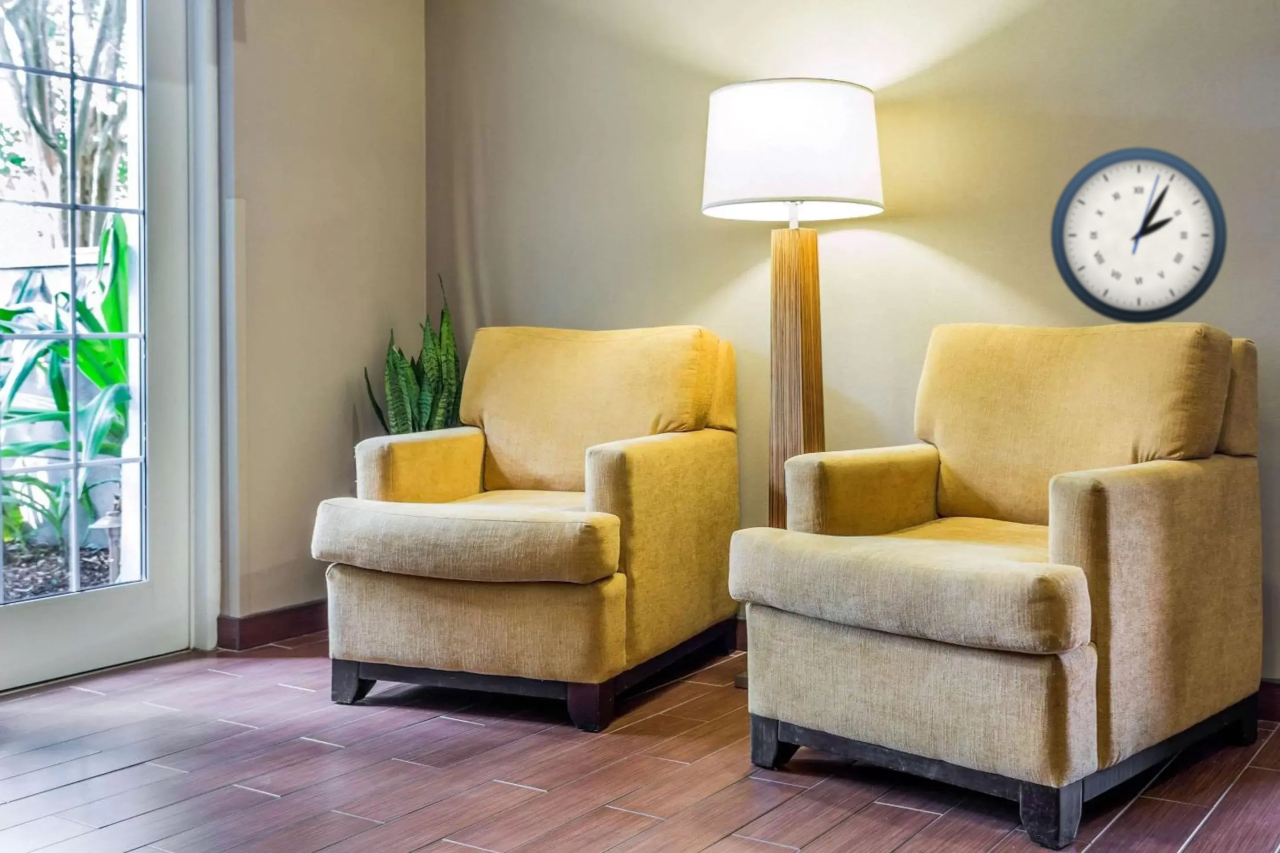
2:05:03
